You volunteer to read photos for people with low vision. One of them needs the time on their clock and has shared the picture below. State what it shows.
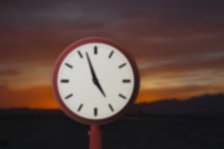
4:57
